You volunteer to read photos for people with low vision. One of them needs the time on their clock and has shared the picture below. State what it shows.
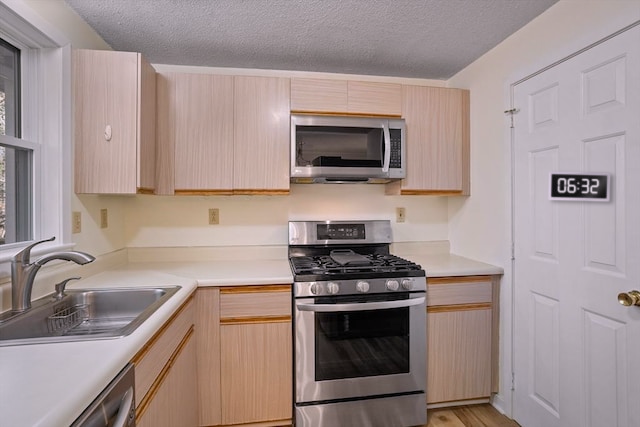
6:32
